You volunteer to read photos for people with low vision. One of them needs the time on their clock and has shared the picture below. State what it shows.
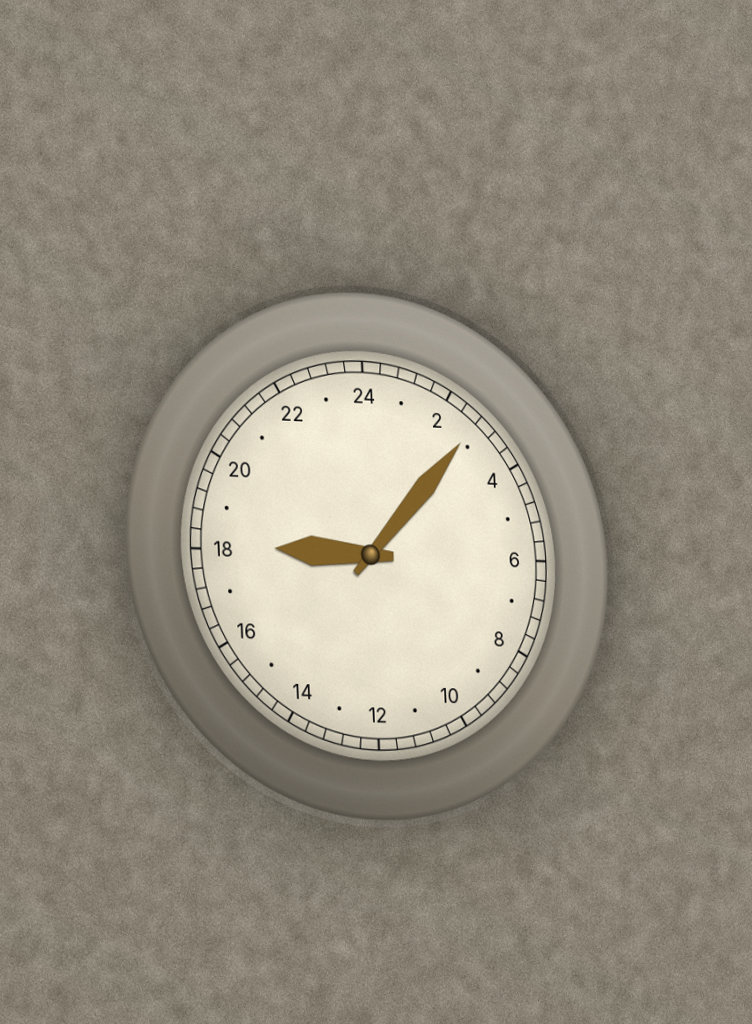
18:07
